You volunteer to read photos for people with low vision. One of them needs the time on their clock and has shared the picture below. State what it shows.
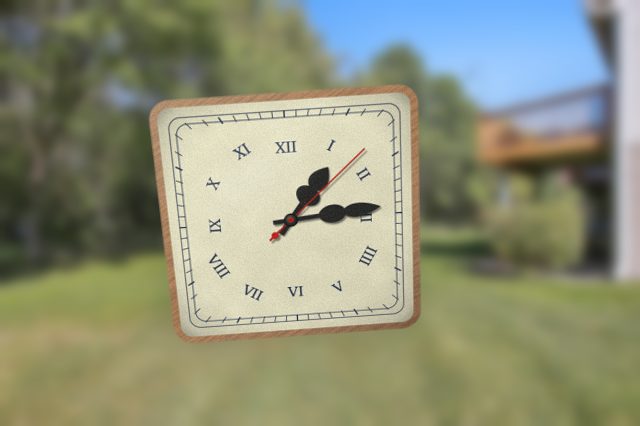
1:14:08
